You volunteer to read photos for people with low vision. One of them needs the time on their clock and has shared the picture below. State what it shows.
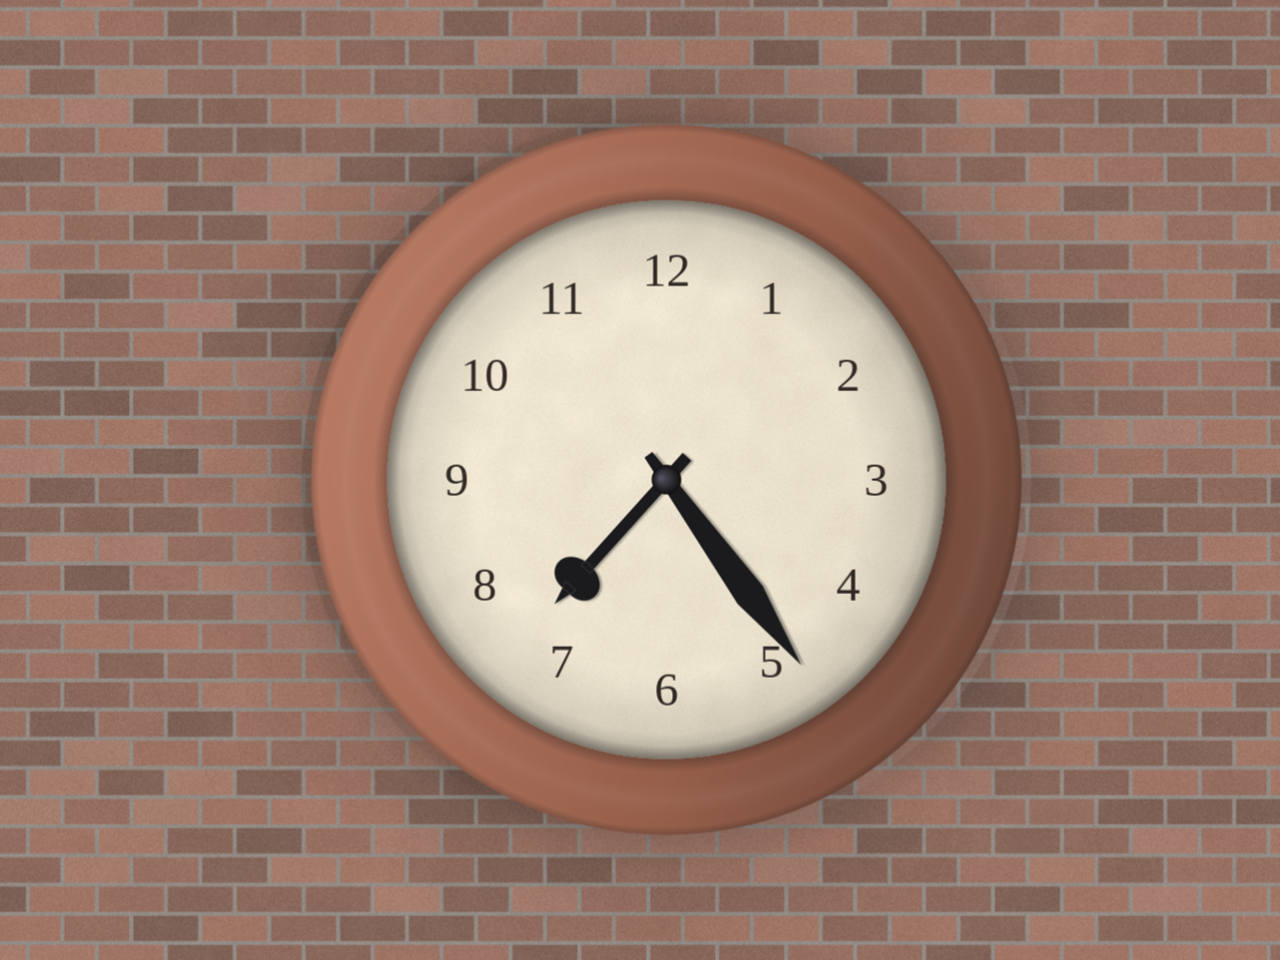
7:24
